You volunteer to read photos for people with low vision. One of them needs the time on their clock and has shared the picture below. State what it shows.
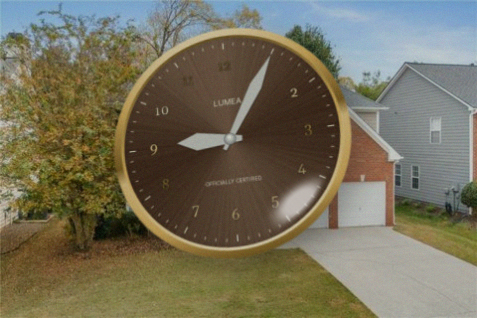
9:05
